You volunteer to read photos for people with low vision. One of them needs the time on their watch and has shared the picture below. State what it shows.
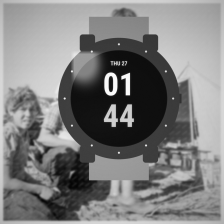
1:44
